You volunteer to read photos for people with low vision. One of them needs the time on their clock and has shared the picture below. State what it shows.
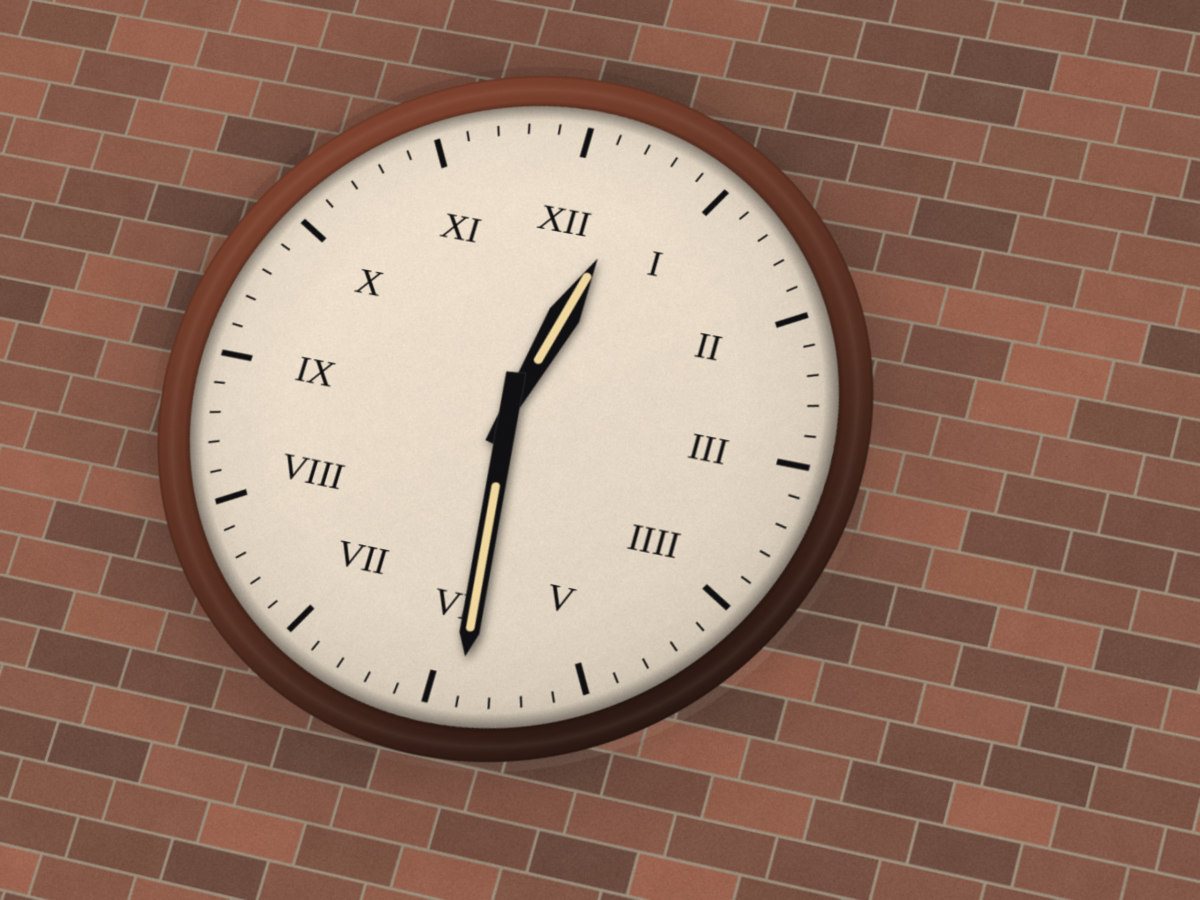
12:29
